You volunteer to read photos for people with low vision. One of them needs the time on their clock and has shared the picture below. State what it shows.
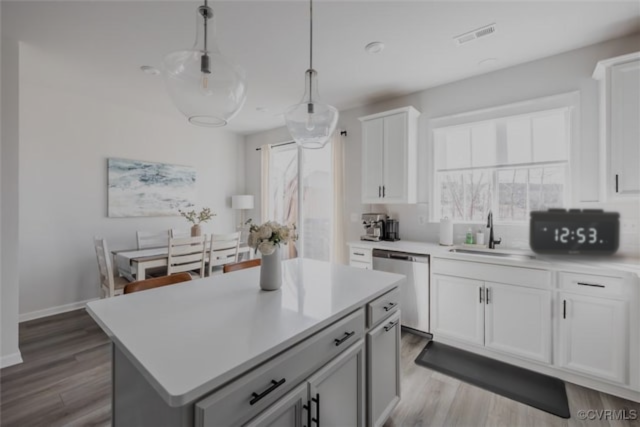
12:53
